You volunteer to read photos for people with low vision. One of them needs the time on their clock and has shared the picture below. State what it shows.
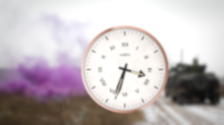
3:33
